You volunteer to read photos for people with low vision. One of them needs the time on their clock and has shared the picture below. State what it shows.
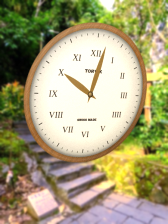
10:02
